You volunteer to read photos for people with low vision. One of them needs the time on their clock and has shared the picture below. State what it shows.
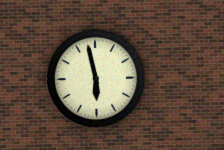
5:58
